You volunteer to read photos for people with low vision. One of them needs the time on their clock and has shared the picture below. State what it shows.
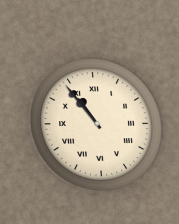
10:54
